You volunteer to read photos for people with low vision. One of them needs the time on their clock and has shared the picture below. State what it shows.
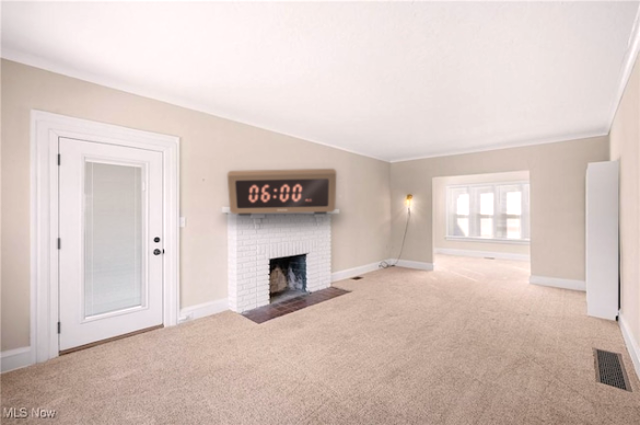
6:00
